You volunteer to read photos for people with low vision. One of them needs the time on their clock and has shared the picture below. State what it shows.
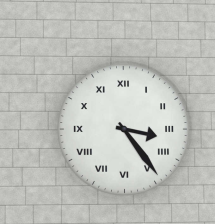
3:24
